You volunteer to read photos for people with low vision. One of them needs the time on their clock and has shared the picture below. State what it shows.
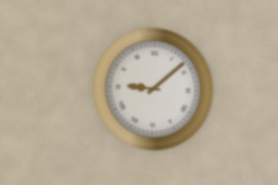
9:08
